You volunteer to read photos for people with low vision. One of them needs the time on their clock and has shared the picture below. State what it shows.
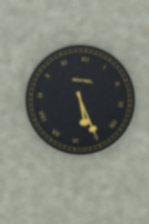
5:25
